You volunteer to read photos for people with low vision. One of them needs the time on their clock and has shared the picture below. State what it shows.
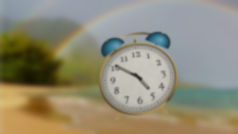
4:51
